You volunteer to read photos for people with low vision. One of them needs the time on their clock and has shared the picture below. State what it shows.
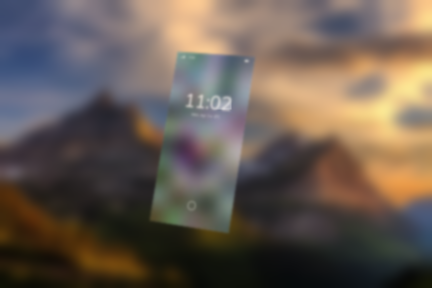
11:02
